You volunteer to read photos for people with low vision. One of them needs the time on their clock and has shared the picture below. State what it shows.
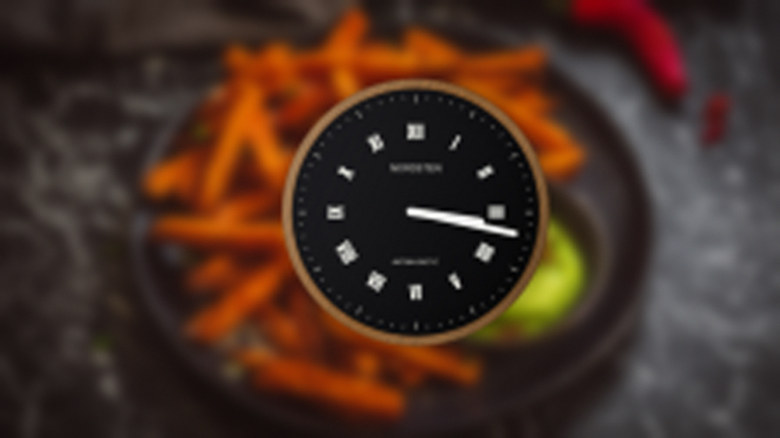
3:17
